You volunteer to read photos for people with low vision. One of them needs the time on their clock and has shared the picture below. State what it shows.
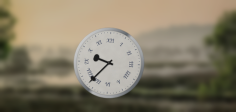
9:37
